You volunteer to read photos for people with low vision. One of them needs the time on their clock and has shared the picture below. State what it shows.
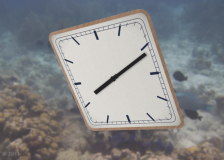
8:11
